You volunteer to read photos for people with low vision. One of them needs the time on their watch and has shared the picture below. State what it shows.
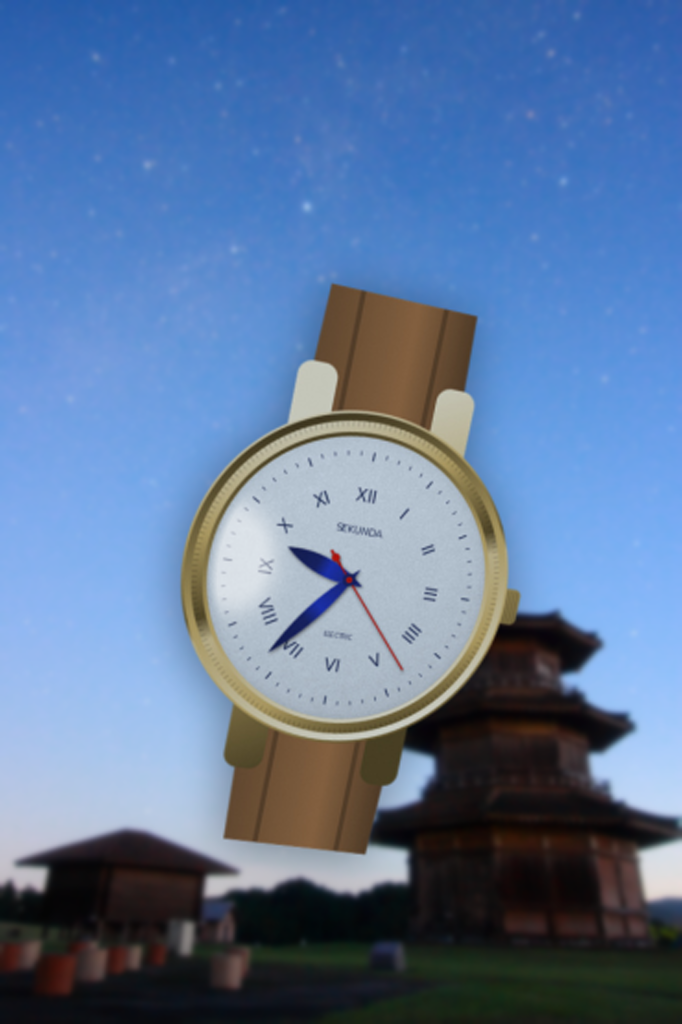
9:36:23
